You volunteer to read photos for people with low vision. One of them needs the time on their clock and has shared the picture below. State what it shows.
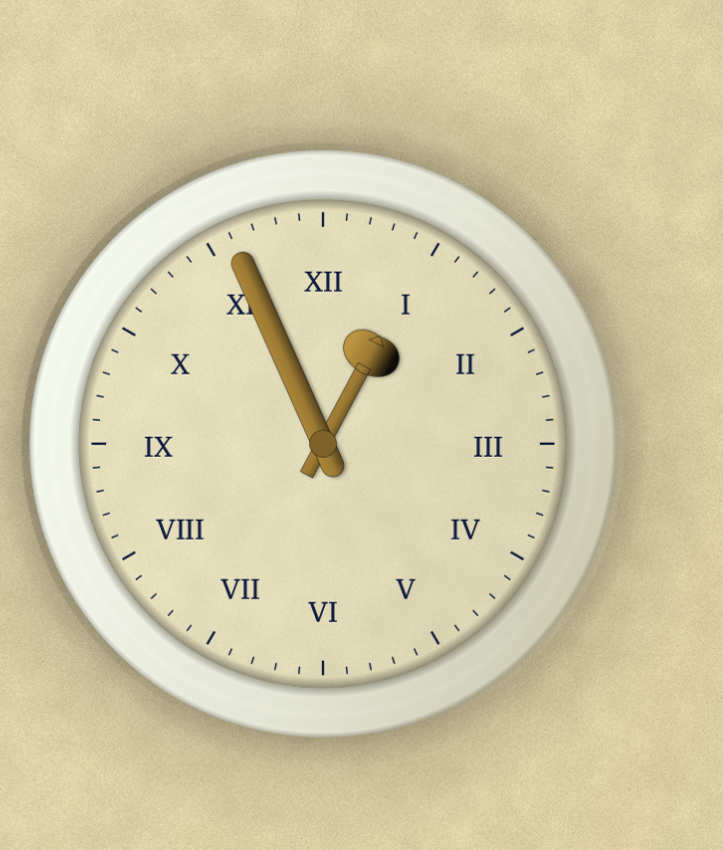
12:56
